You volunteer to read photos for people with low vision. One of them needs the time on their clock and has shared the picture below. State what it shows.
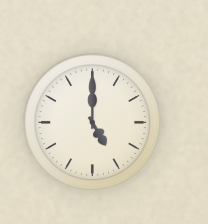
5:00
